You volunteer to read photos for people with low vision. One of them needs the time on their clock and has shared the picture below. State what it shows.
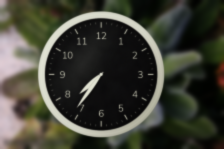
7:36
